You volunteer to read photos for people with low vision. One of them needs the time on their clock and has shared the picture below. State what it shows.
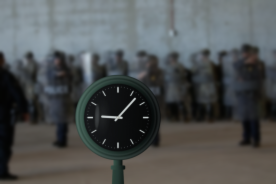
9:07
